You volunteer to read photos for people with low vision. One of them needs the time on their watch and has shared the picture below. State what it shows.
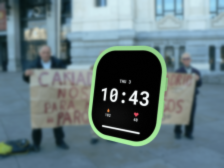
10:43
